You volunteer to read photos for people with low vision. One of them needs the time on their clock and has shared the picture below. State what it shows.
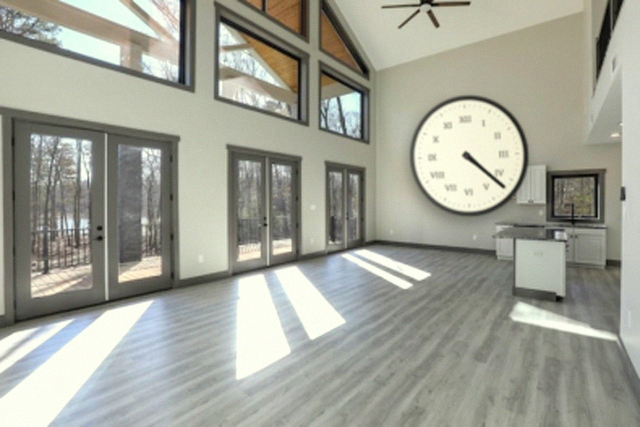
4:22
